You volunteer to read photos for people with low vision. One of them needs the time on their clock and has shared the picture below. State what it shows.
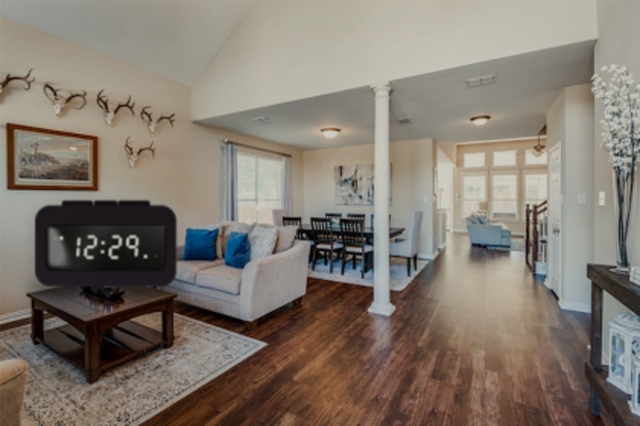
12:29
